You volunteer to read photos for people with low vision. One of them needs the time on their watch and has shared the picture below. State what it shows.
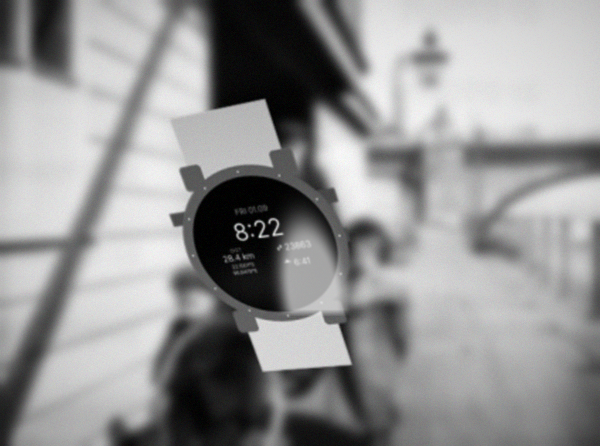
8:22
